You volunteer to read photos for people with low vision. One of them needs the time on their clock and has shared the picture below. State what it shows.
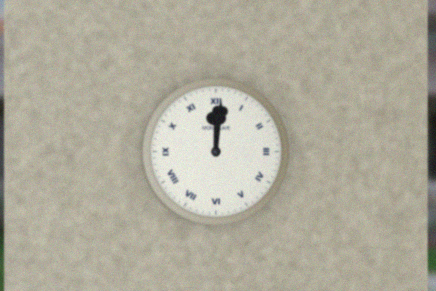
12:01
